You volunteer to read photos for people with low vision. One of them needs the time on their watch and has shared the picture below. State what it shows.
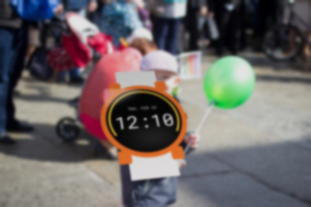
12:10
